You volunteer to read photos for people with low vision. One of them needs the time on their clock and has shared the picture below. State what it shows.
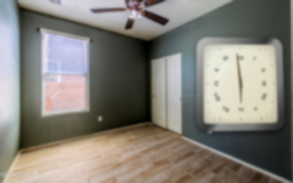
5:59
